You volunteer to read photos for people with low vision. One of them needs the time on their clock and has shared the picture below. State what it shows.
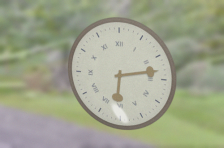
6:13
